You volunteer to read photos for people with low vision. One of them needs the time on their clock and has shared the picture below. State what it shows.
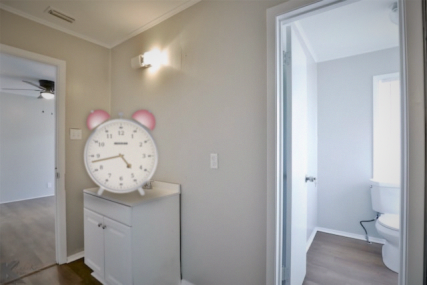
4:43
